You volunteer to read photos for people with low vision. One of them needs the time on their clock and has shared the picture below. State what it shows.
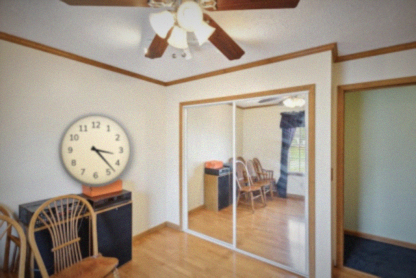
3:23
